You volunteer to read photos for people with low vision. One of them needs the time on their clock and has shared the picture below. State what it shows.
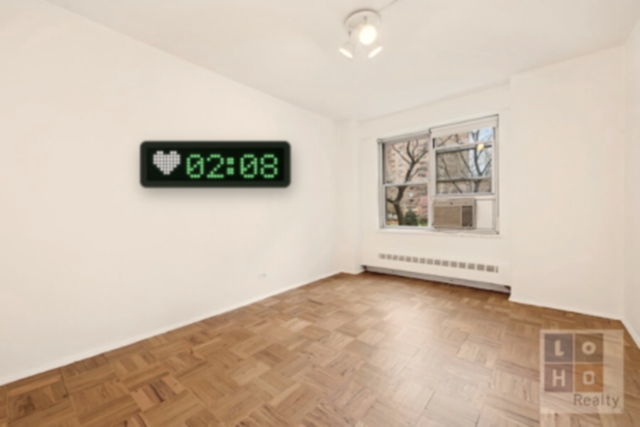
2:08
